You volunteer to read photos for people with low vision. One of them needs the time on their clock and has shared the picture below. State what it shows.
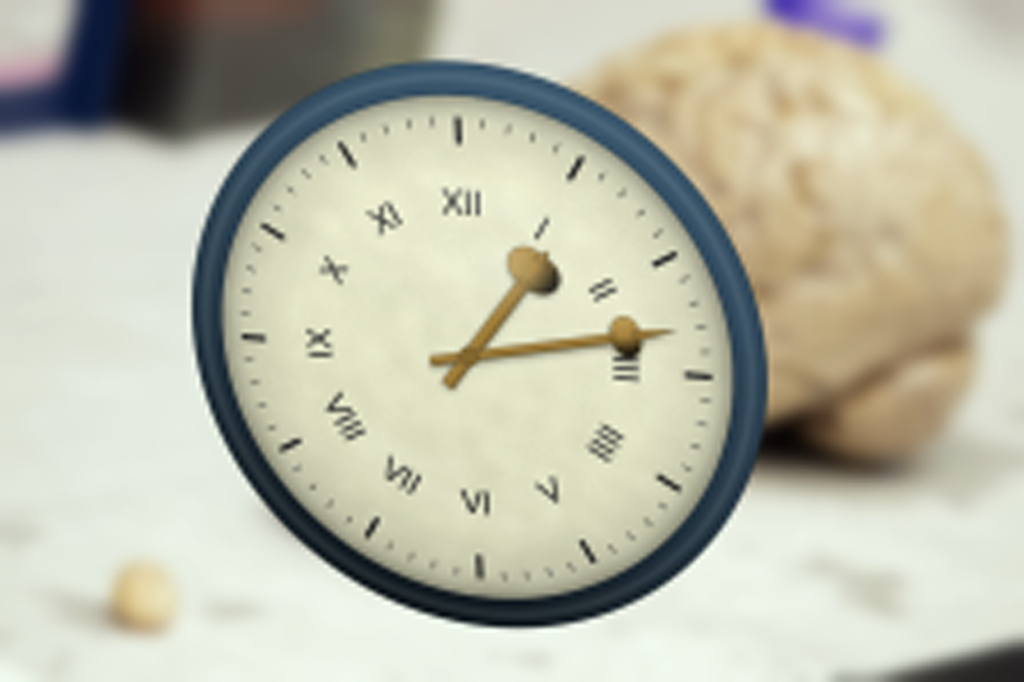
1:13
